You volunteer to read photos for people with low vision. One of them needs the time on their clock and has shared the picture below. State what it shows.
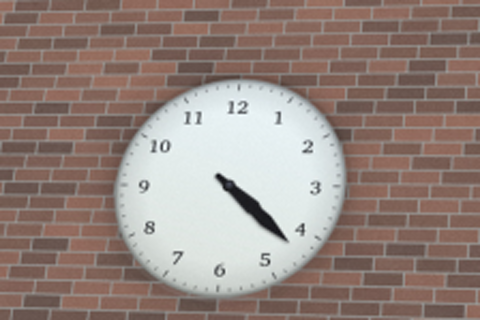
4:22
